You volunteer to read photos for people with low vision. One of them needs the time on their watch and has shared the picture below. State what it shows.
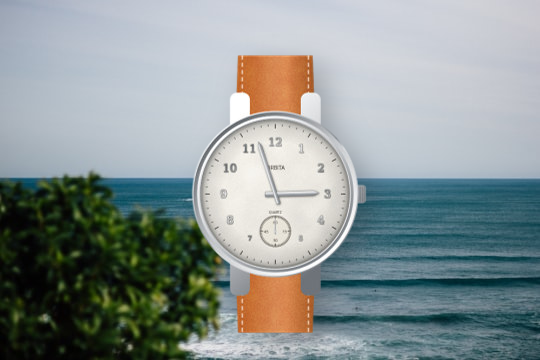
2:57
